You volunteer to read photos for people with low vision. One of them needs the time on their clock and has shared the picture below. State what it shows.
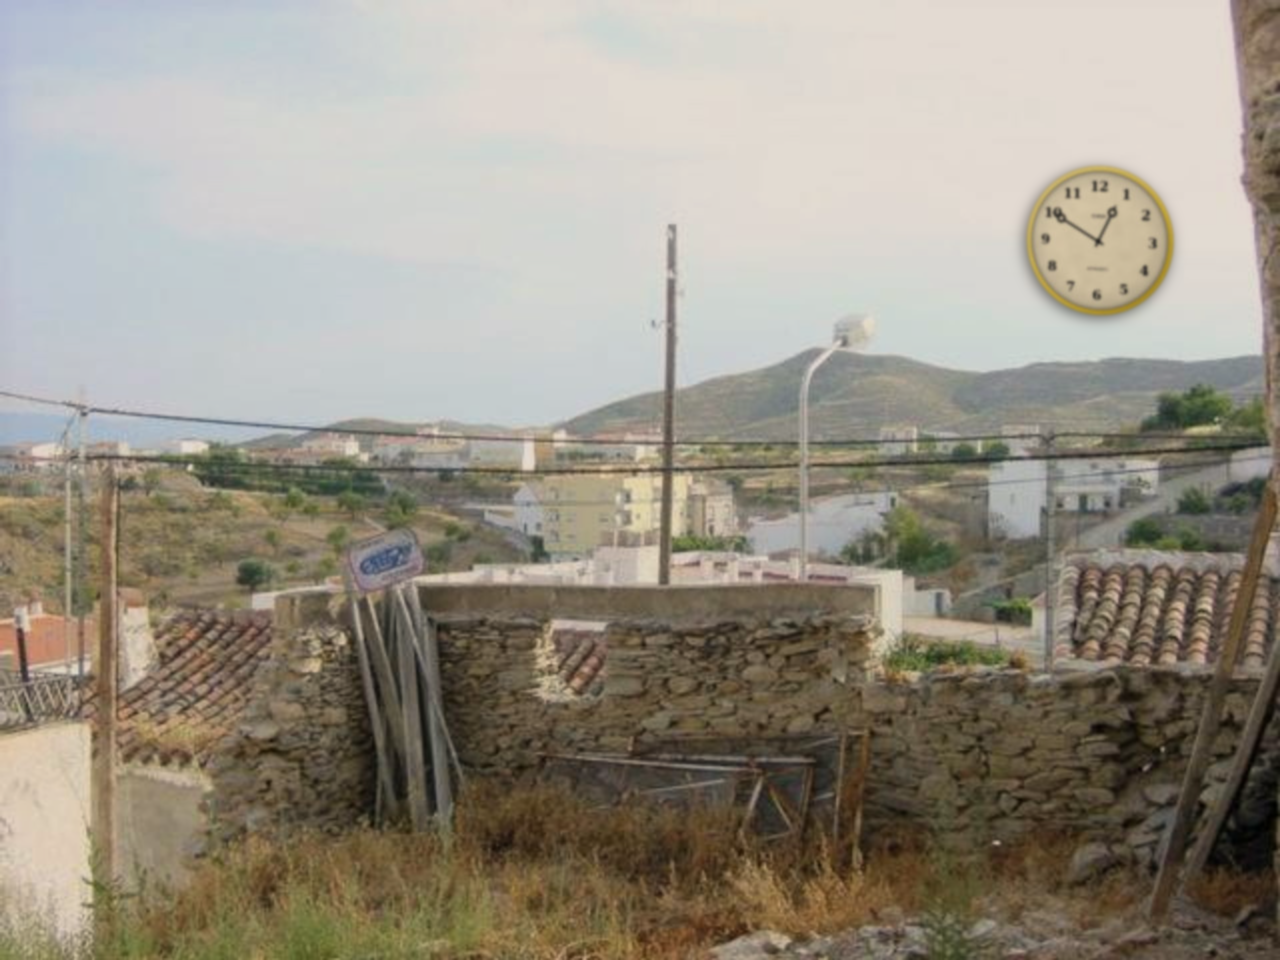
12:50
